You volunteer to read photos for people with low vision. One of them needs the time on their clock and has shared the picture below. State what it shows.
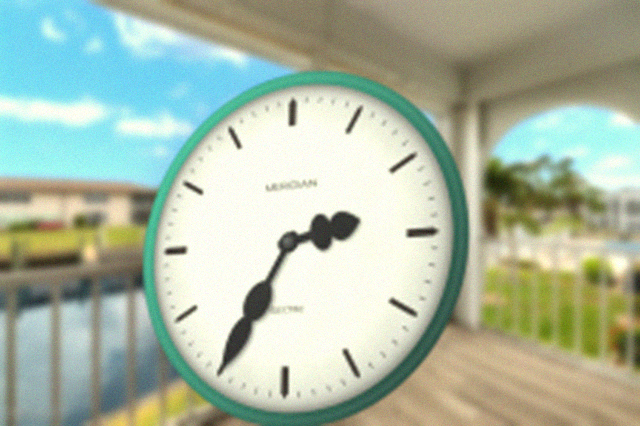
2:35
